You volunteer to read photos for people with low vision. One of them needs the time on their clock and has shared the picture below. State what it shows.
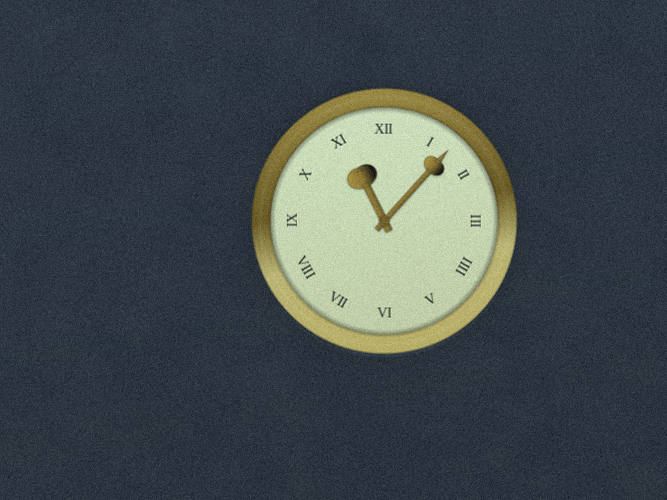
11:07
